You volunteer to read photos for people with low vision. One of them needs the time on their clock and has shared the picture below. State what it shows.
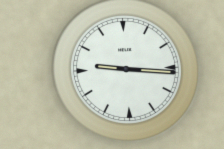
9:16
